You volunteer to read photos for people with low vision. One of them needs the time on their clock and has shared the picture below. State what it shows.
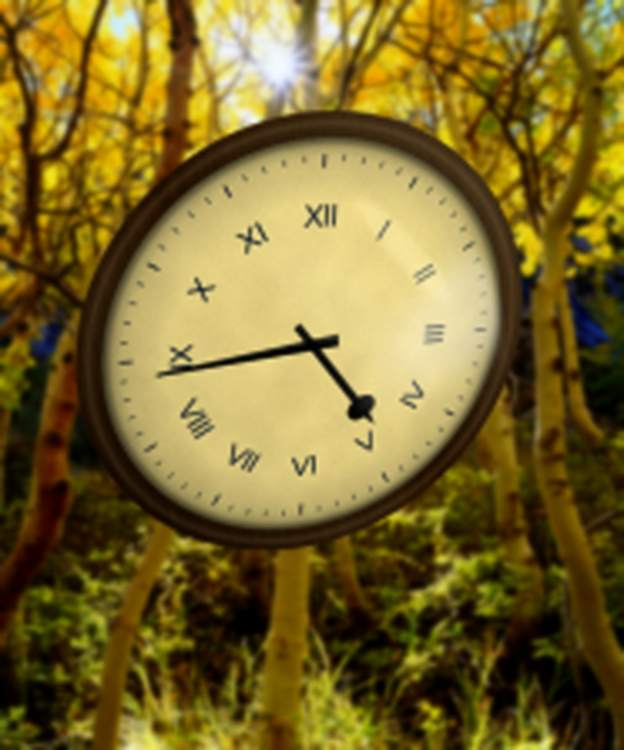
4:44
